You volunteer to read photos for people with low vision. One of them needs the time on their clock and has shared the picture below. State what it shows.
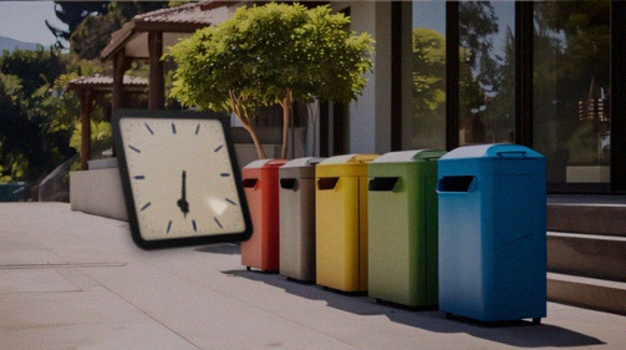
6:32
